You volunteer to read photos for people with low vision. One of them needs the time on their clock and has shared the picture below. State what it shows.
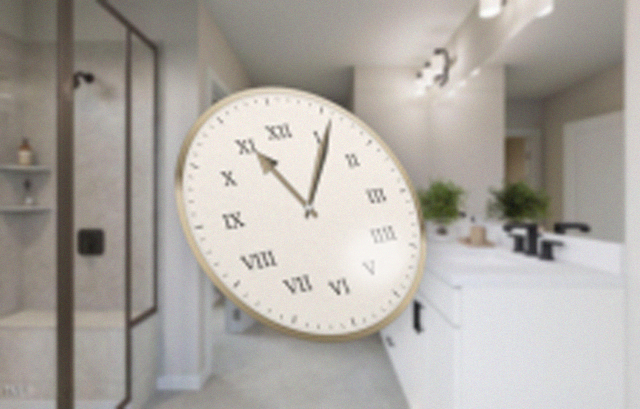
11:06
